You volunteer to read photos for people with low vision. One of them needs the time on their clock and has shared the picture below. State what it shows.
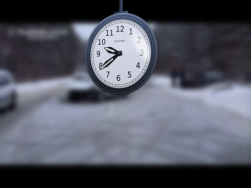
9:39
